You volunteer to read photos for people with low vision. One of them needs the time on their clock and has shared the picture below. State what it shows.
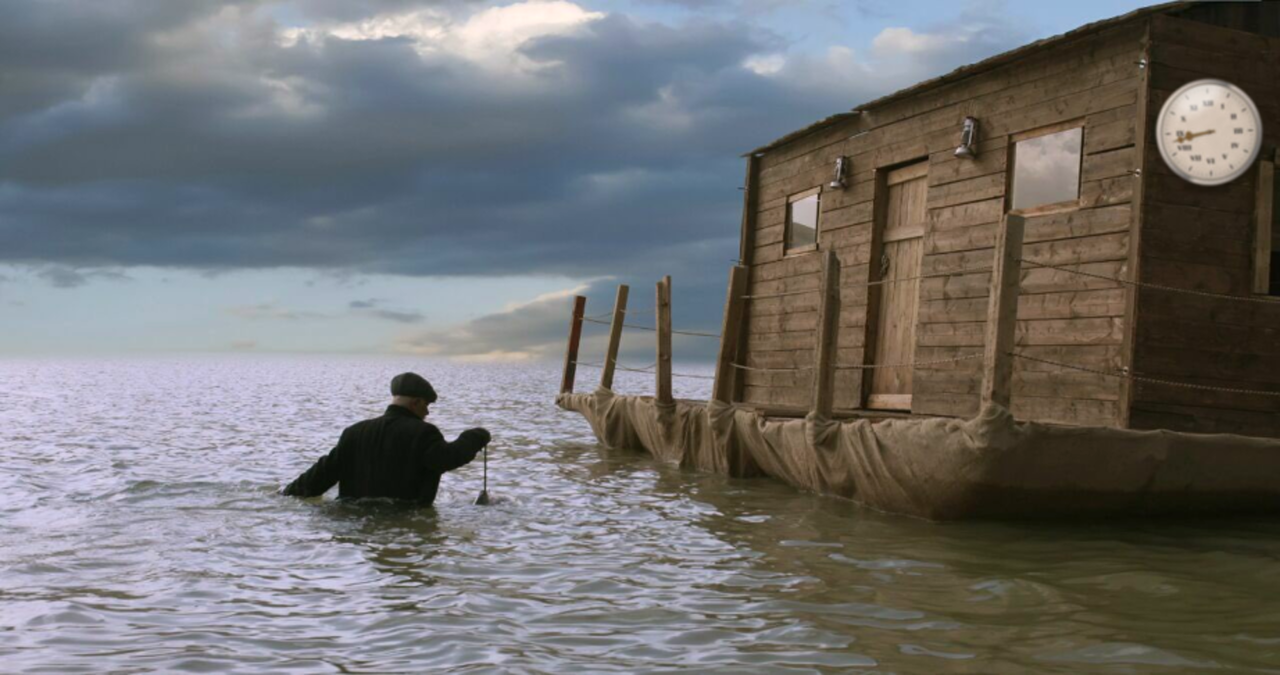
8:43
